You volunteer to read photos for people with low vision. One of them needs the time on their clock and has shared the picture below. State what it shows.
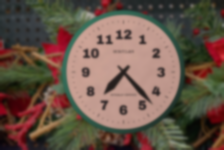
7:23
